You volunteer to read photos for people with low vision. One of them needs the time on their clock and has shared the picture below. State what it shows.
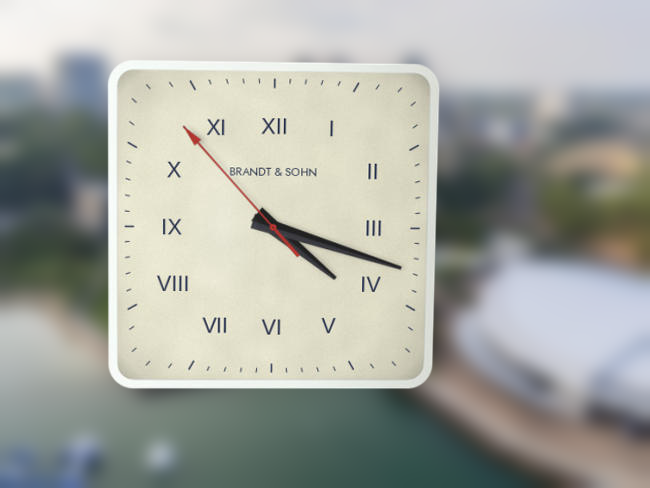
4:17:53
